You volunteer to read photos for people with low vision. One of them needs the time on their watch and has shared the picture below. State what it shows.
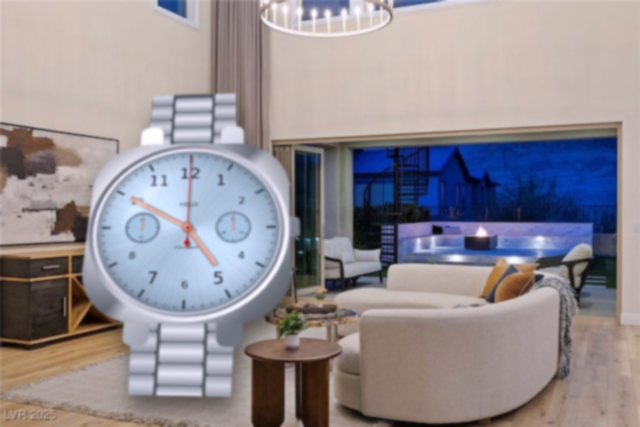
4:50
